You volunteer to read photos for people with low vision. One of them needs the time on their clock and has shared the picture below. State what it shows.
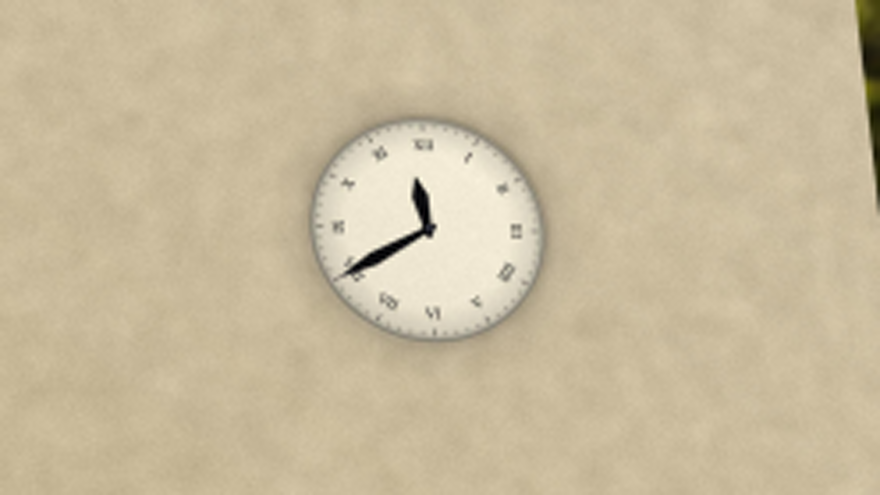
11:40
